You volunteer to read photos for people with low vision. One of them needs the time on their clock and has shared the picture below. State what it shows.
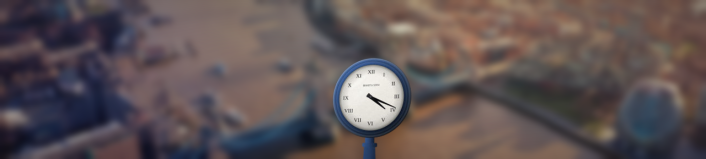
4:19
